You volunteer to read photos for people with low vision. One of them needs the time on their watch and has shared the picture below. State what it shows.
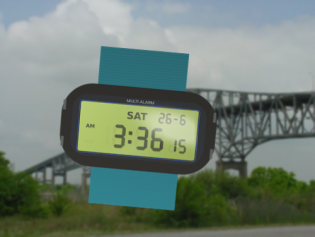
3:36:15
